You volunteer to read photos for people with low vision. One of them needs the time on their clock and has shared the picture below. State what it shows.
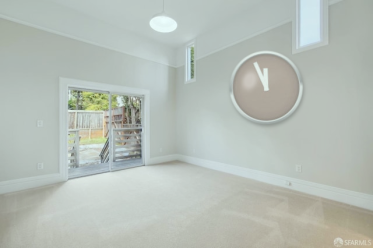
11:56
